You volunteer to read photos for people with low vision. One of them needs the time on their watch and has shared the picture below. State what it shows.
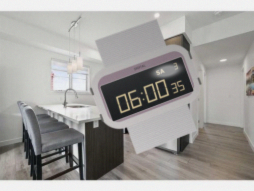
6:00:35
